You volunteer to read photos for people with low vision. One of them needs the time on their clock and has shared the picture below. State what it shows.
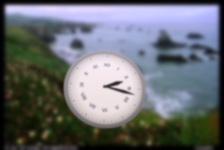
2:17
